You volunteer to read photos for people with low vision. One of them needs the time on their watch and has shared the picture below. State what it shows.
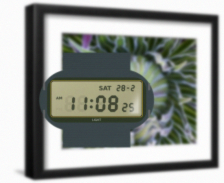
11:08:25
